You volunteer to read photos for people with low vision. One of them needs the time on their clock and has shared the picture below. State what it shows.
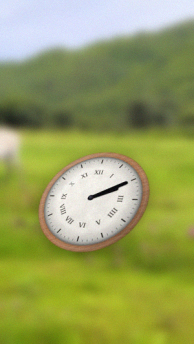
2:10
